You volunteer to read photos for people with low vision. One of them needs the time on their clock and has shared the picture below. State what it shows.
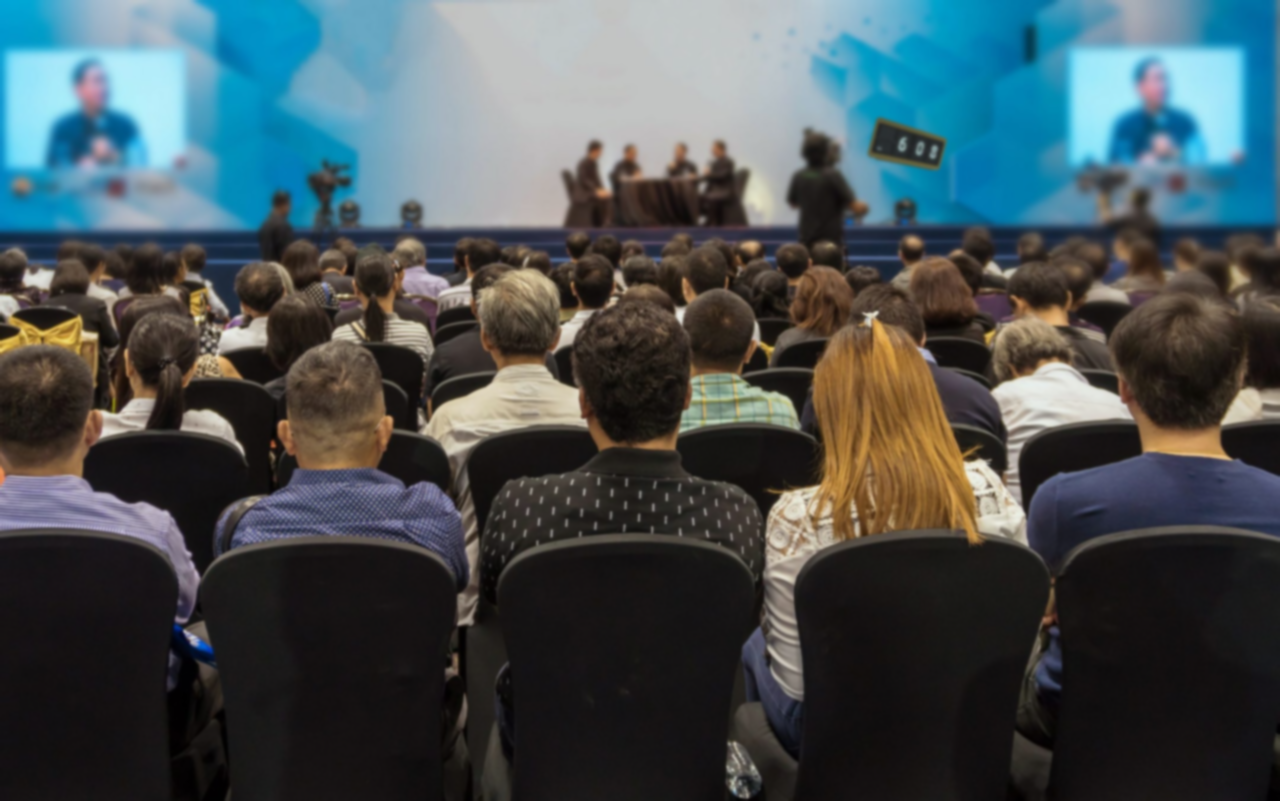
6:08
